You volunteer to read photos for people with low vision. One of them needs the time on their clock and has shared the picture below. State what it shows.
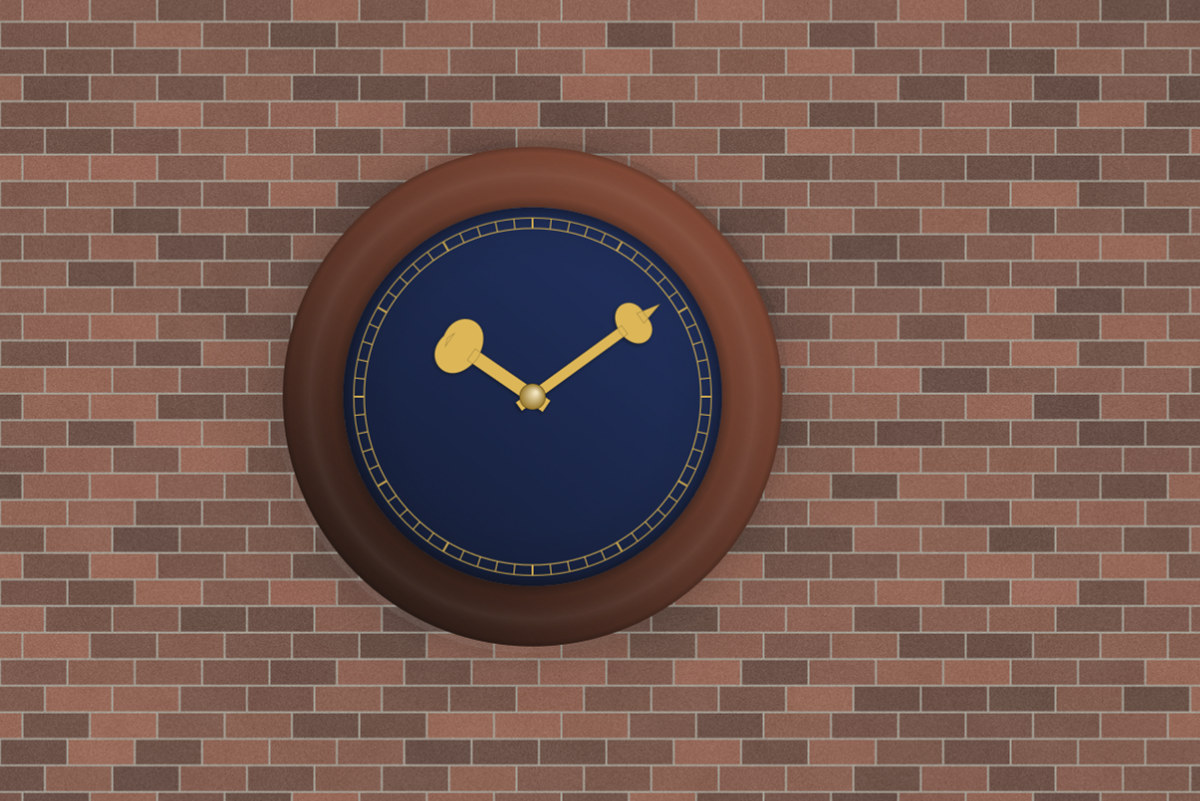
10:09
